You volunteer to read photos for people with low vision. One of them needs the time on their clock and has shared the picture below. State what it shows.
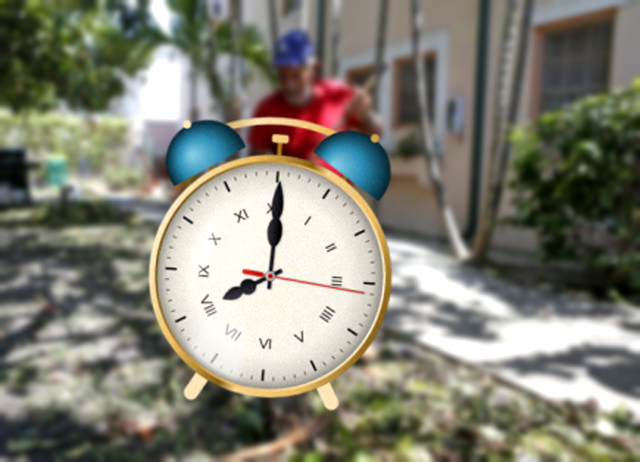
8:00:16
